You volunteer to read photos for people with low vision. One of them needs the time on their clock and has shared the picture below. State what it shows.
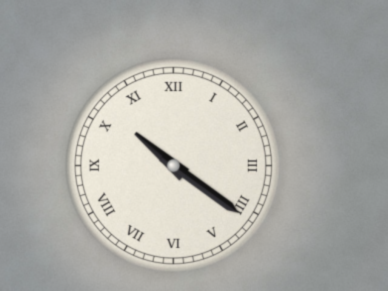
10:21
